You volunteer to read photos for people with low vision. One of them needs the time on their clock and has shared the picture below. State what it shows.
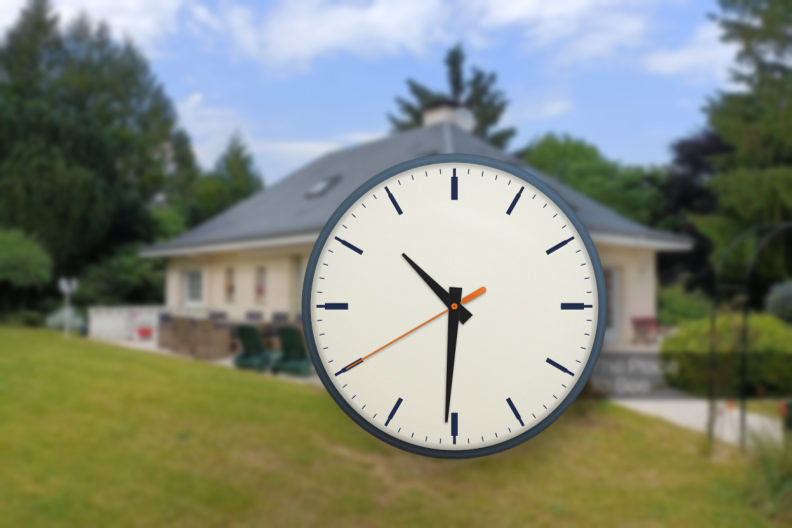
10:30:40
